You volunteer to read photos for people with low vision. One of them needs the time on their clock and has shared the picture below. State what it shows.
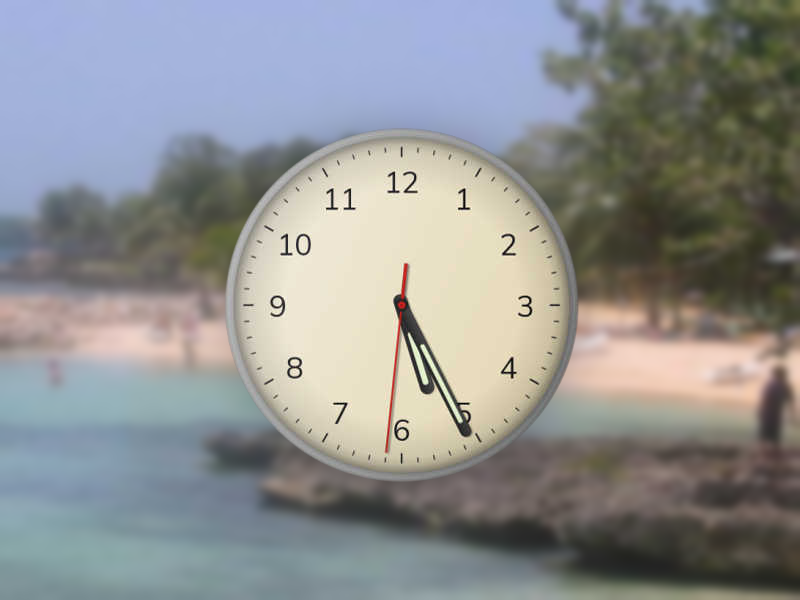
5:25:31
